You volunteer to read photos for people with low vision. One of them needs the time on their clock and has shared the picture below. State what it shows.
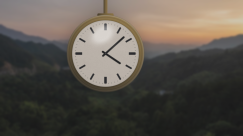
4:08
